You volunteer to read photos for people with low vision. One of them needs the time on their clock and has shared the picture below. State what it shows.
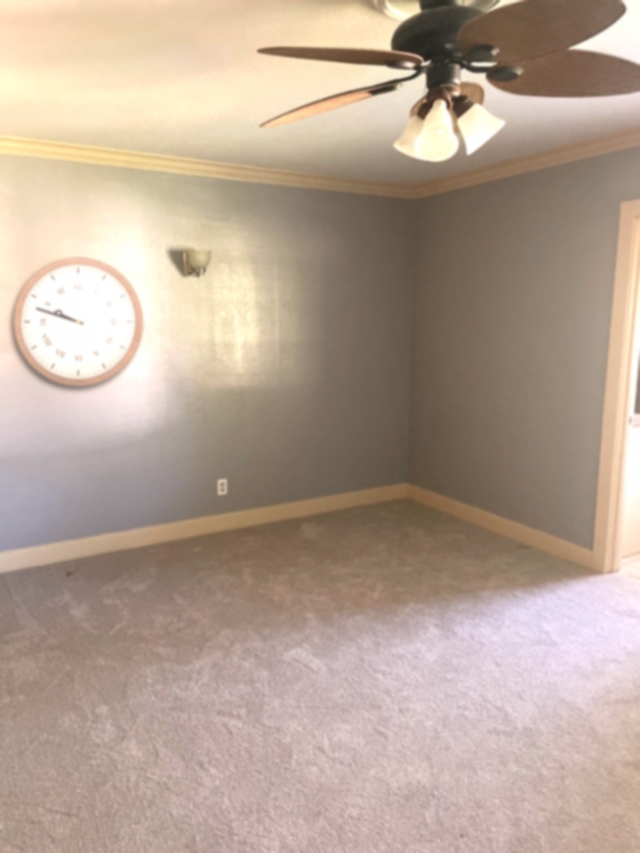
9:48
